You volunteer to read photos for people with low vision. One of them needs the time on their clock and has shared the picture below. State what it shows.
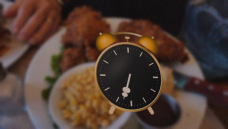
6:33
